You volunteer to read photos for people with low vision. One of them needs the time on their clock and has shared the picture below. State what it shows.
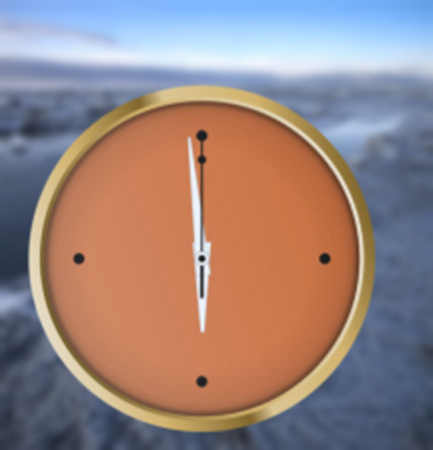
5:59:00
